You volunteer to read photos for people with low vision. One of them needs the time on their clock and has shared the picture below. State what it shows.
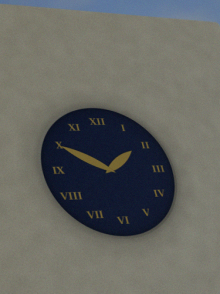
1:50
